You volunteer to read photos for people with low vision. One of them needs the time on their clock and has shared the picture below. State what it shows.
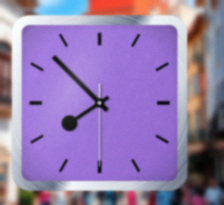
7:52:30
